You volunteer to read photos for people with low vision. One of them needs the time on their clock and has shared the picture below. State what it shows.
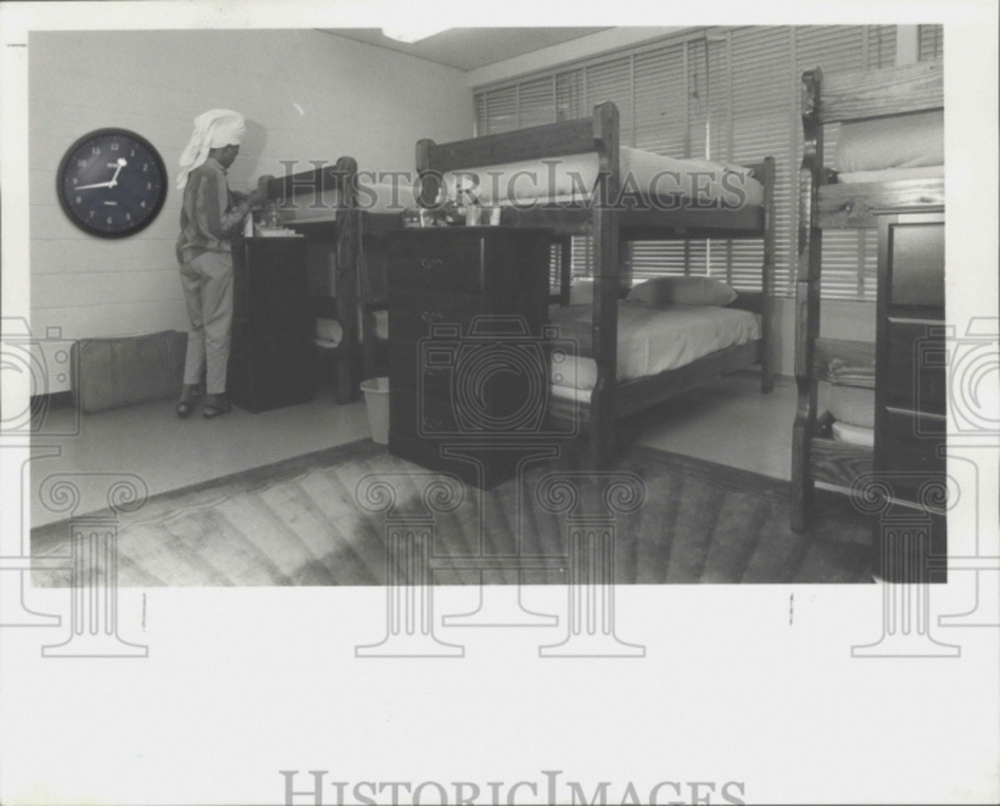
12:43
